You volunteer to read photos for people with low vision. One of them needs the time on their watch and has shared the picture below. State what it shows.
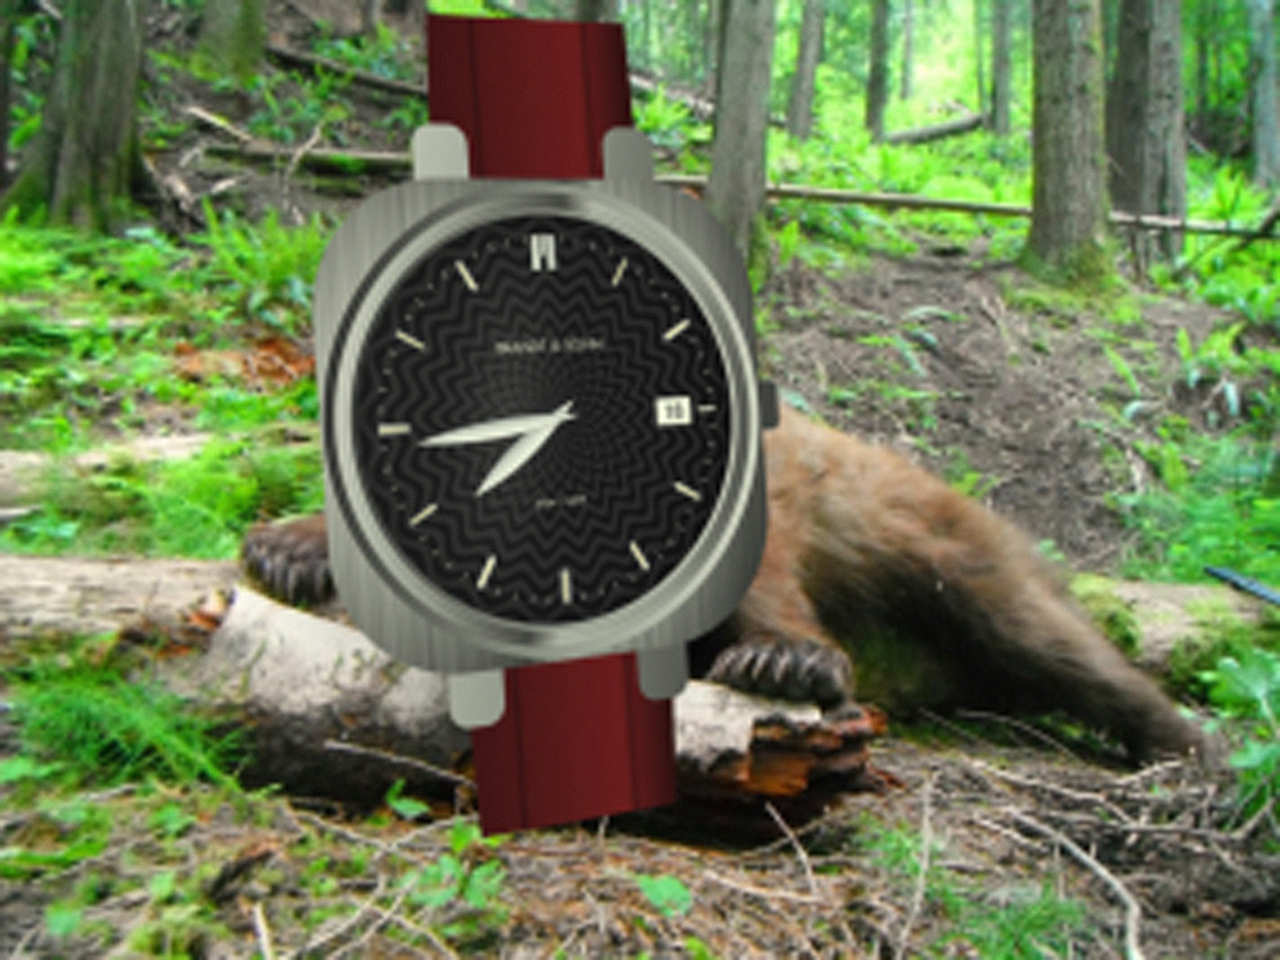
7:44
